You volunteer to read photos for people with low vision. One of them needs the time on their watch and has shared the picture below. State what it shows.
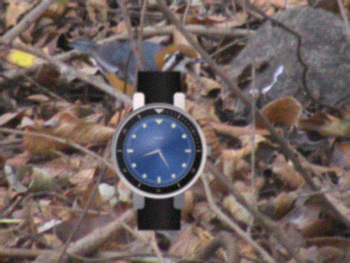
8:25
